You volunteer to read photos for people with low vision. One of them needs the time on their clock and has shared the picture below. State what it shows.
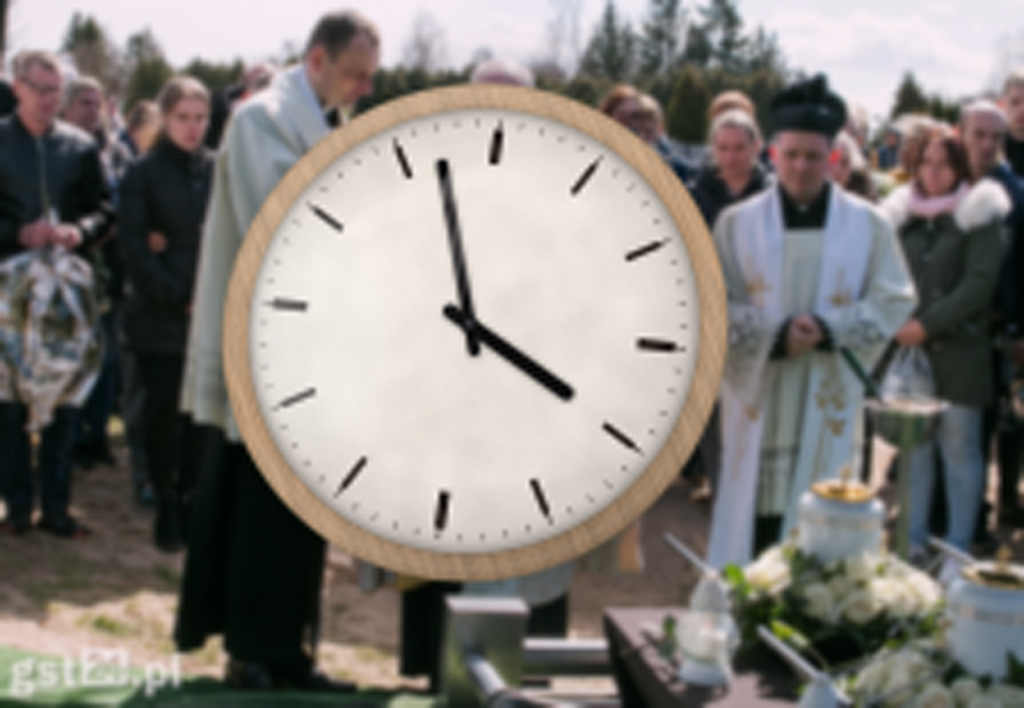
3:57
